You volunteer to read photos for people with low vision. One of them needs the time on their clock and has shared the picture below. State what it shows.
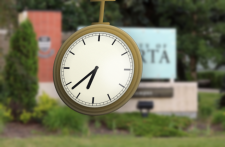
6:38
